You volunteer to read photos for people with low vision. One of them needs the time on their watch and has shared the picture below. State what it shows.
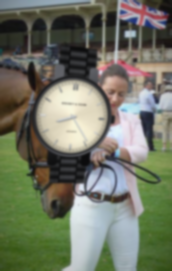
8:24
